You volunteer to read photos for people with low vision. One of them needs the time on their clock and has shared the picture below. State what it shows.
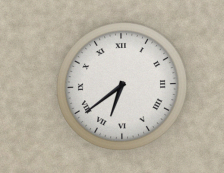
6:39
